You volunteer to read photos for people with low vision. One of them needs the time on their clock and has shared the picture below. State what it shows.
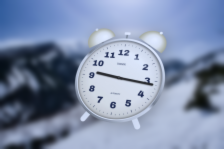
9:16
